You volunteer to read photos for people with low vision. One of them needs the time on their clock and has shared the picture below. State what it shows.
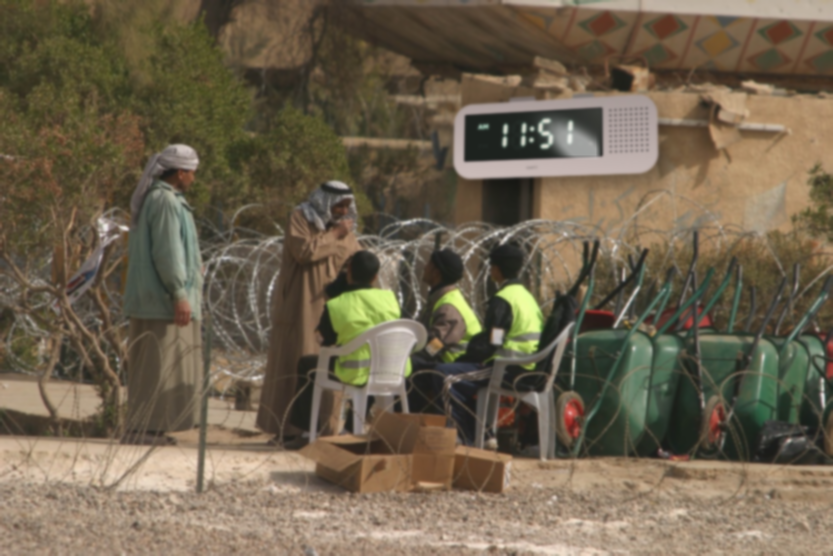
11:51
